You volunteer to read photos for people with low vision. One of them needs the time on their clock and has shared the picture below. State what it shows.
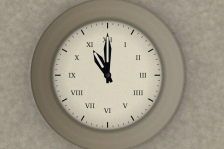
11:00
